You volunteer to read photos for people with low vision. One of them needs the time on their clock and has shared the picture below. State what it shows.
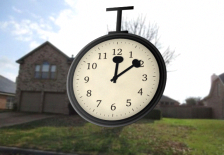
12:09
